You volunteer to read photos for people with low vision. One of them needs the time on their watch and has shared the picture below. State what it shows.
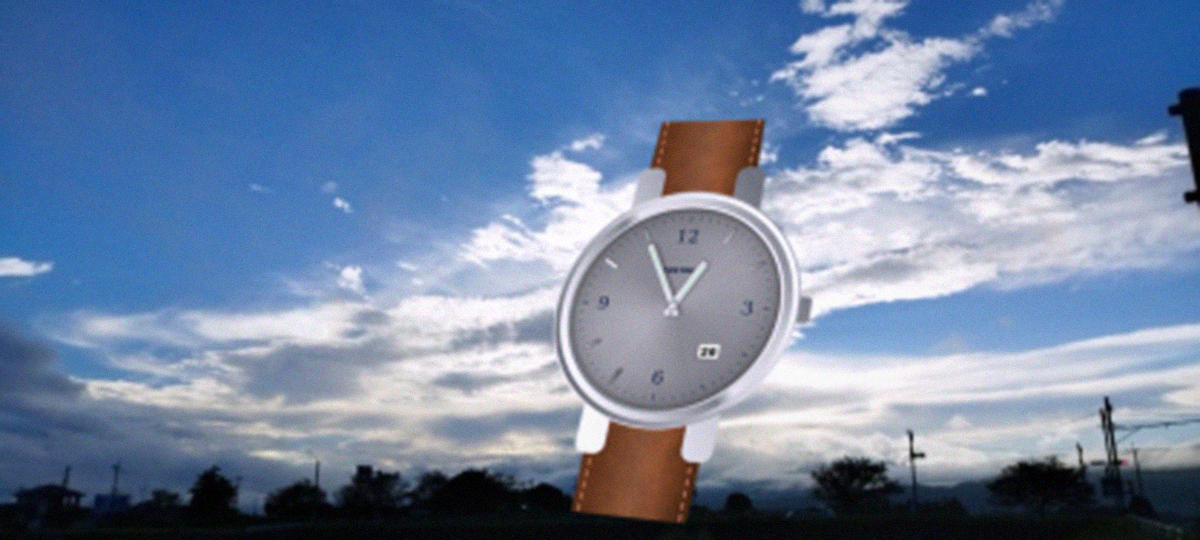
12:55
